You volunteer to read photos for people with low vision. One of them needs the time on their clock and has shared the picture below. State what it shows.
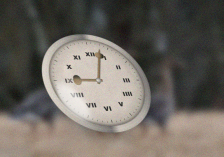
9:03
